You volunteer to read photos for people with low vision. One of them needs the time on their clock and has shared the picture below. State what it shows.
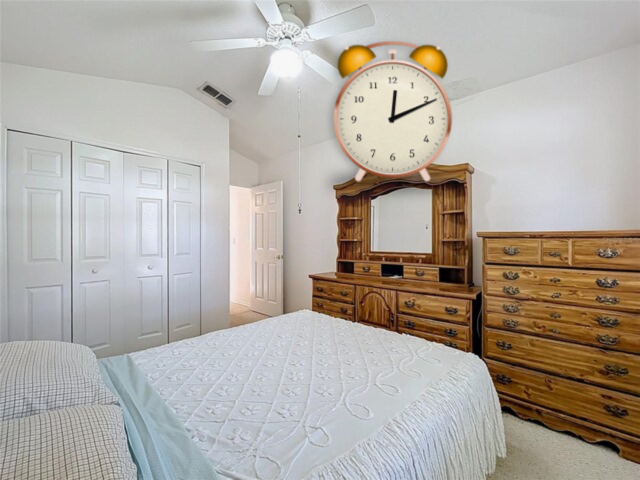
12:11
